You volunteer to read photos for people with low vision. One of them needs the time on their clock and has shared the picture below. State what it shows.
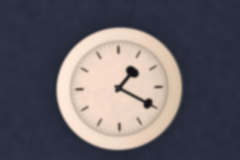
1:20
